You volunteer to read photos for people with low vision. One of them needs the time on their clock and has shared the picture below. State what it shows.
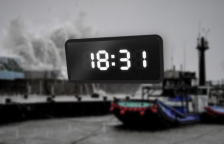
18:31
